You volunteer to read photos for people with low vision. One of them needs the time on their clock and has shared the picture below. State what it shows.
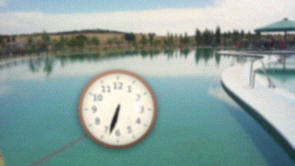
6:33
